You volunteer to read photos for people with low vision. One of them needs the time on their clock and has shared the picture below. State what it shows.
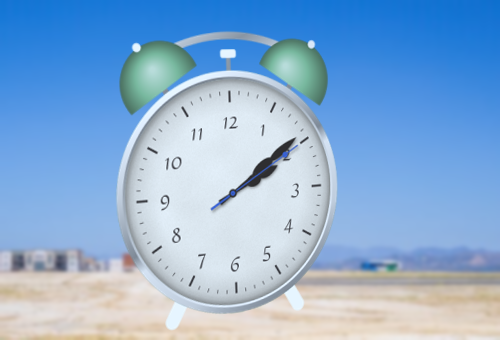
2:09:10
